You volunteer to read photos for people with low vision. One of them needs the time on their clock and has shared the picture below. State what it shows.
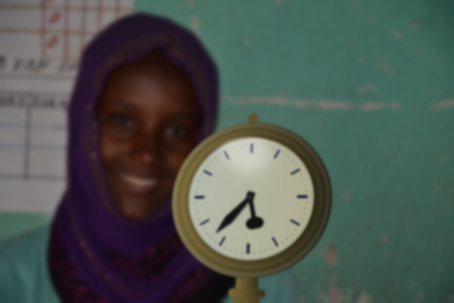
5:37
